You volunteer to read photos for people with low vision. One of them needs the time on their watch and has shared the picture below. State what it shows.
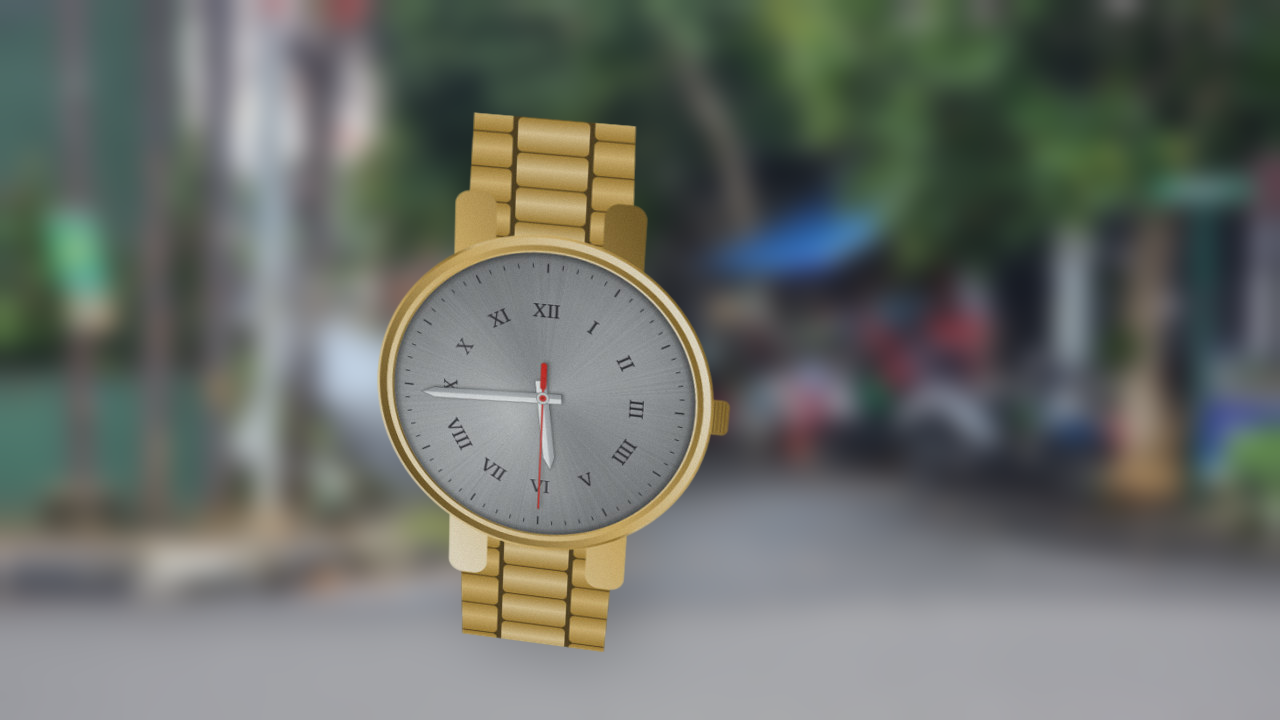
5:44:30
